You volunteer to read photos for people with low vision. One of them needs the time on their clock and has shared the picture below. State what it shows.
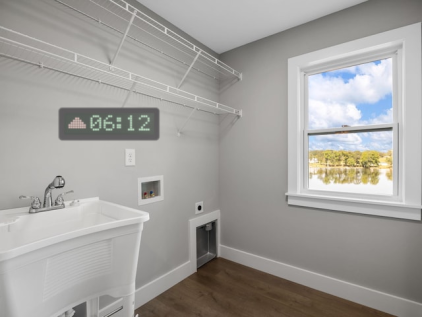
6:12
